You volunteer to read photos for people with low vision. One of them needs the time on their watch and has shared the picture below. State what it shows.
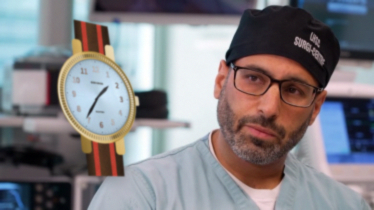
1:36
